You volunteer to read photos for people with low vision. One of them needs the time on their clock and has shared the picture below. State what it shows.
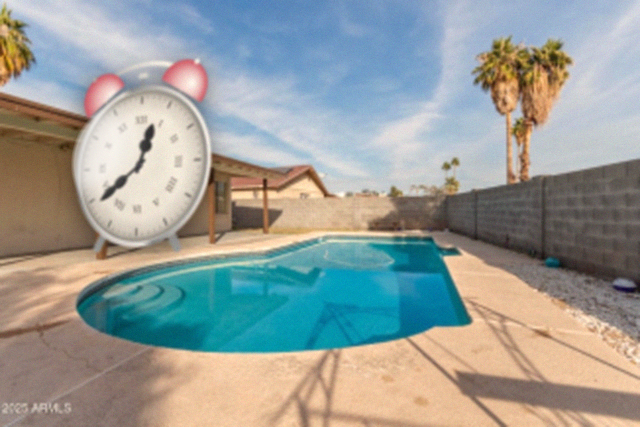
12:39
